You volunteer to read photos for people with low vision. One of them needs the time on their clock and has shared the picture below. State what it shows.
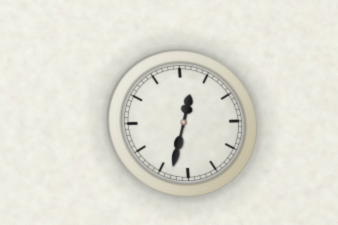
12:33
